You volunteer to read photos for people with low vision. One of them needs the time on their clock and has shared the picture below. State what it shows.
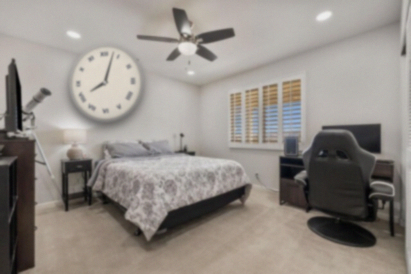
8:03
